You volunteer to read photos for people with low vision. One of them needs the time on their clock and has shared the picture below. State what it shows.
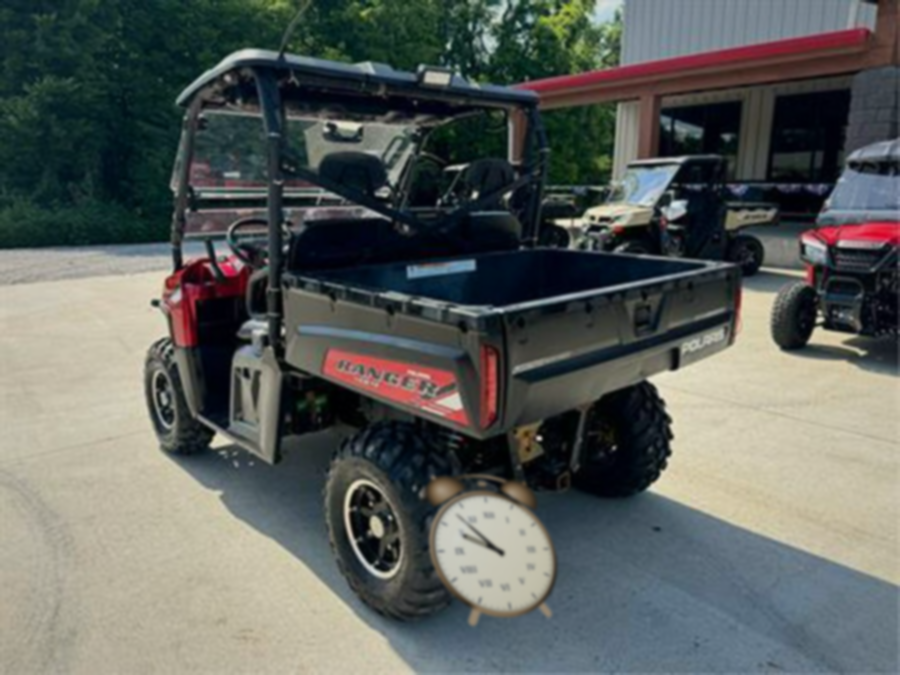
9:53
